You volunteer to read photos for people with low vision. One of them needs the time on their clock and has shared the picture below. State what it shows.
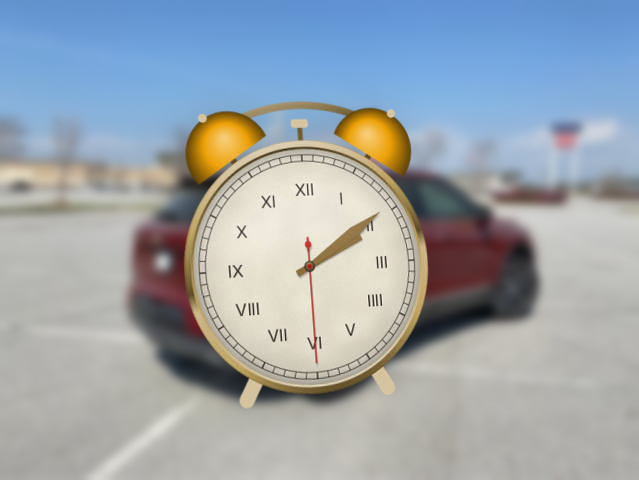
2:09:30
